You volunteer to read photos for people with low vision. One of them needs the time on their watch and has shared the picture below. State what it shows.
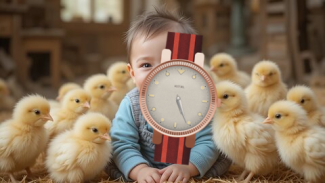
5:26
